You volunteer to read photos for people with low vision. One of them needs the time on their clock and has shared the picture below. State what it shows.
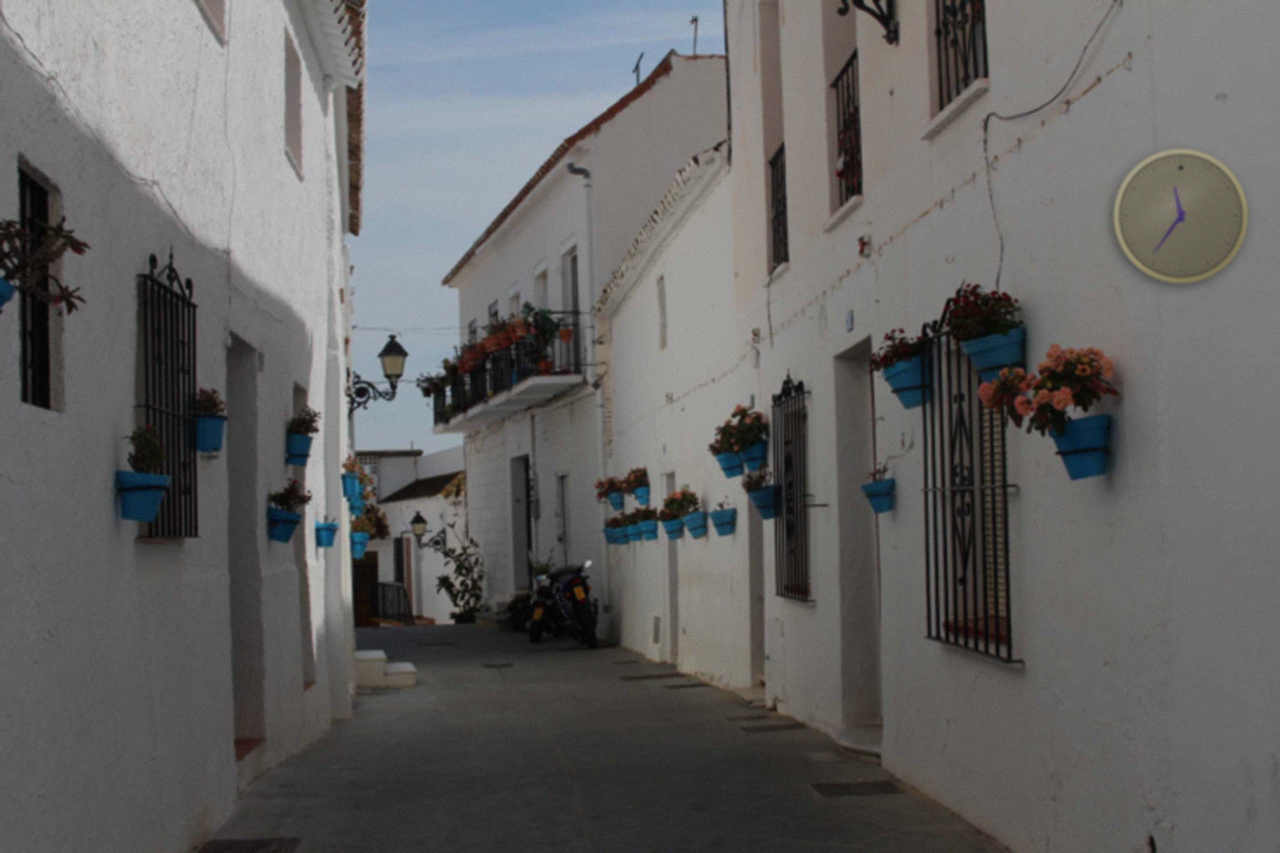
11:36
